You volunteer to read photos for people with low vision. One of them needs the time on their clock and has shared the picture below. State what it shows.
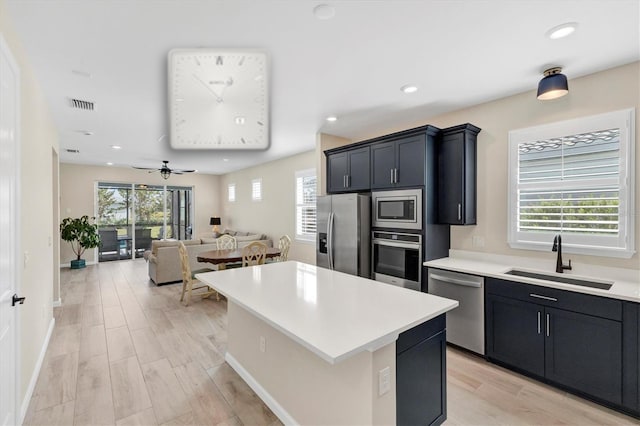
12:52
